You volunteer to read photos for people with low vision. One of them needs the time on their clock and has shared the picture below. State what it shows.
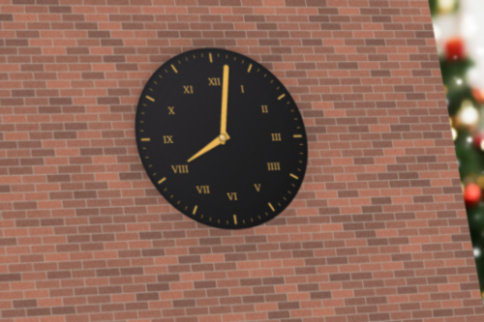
8:02
